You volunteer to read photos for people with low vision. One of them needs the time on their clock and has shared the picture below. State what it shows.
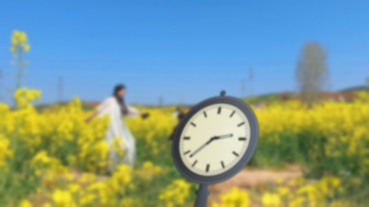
2:38
